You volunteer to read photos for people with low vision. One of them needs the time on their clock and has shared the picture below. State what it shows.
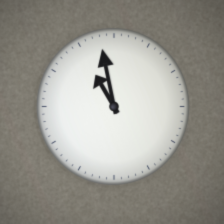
10:58
